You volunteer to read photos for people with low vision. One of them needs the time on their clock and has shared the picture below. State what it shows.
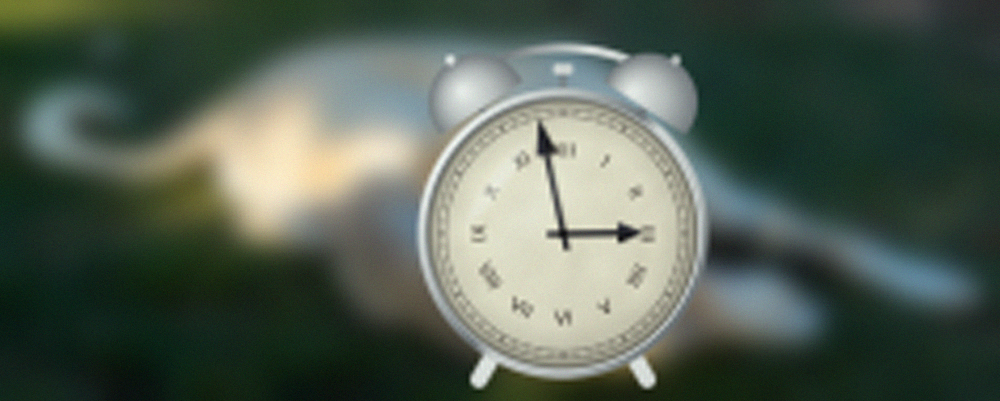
2:58
